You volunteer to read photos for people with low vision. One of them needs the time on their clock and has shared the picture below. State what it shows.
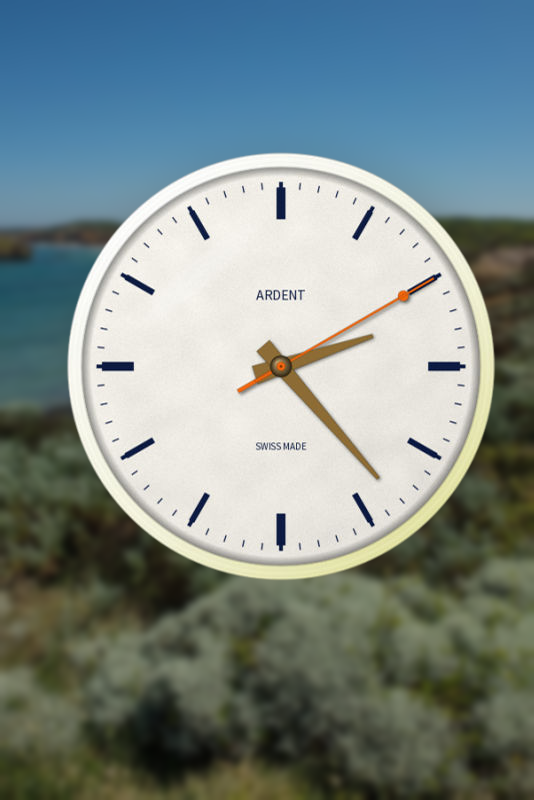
2:23:10
